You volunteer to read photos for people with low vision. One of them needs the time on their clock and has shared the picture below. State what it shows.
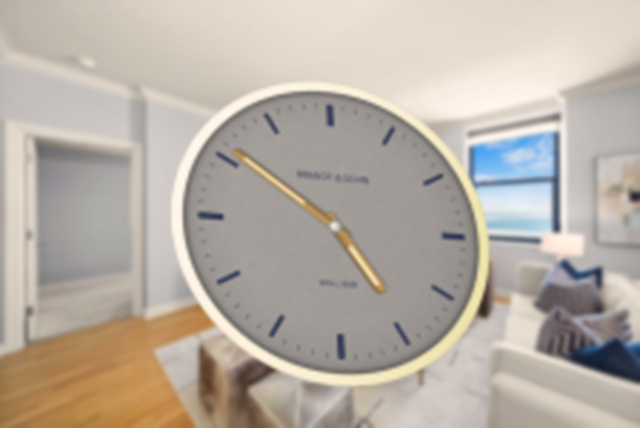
4:51
